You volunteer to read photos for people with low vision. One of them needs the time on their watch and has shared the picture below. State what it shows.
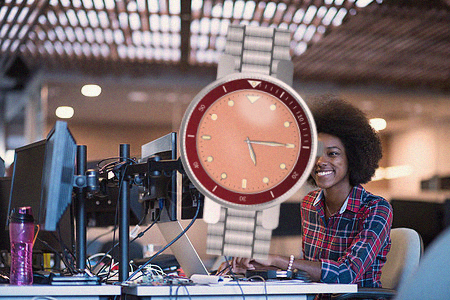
5:15
